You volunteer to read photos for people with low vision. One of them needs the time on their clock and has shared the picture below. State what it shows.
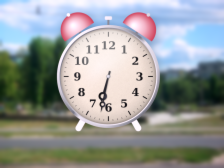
6:32
